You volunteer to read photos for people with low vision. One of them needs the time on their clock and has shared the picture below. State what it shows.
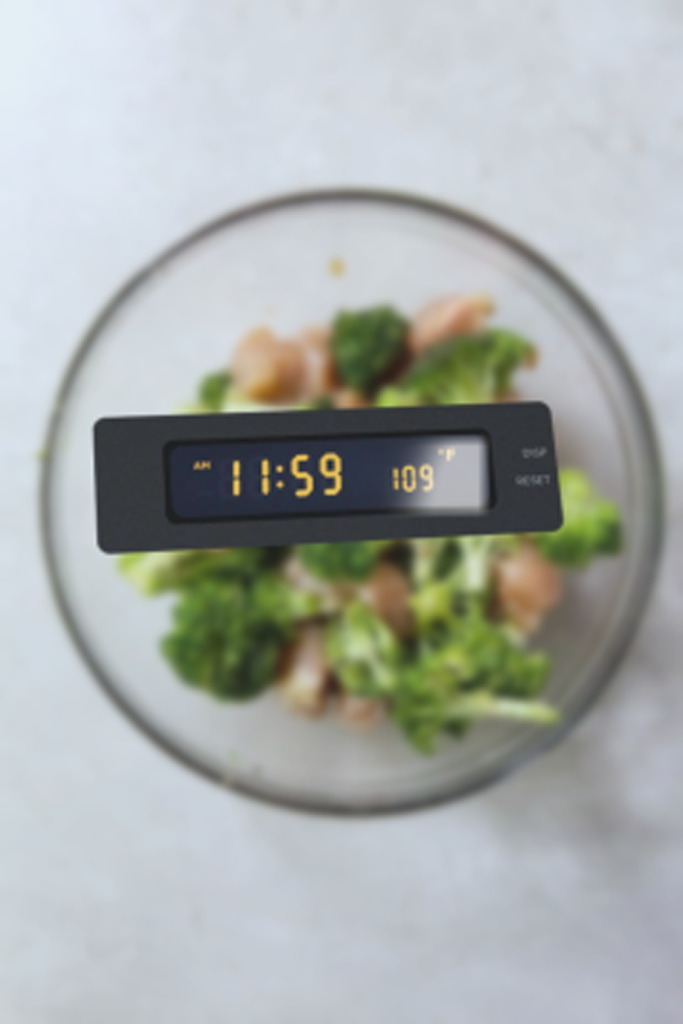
11:59
